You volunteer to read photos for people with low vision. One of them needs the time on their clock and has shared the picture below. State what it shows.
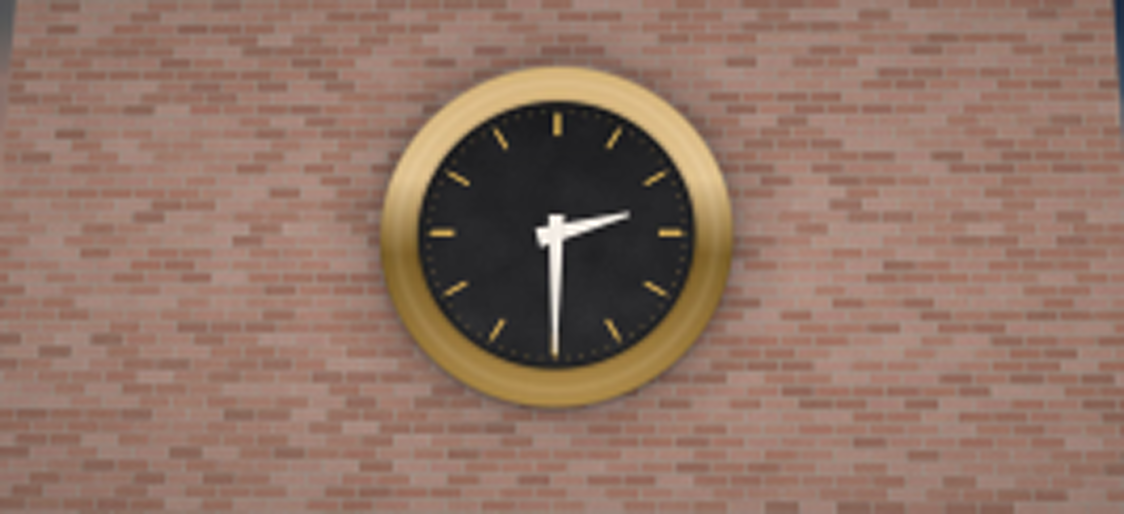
2:30
